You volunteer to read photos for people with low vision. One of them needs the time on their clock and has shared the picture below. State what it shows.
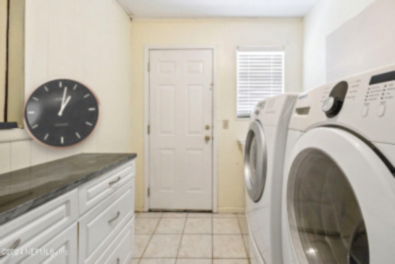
1:02
